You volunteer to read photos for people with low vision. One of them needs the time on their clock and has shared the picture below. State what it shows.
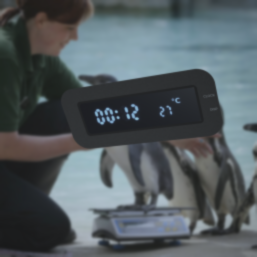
0:12
